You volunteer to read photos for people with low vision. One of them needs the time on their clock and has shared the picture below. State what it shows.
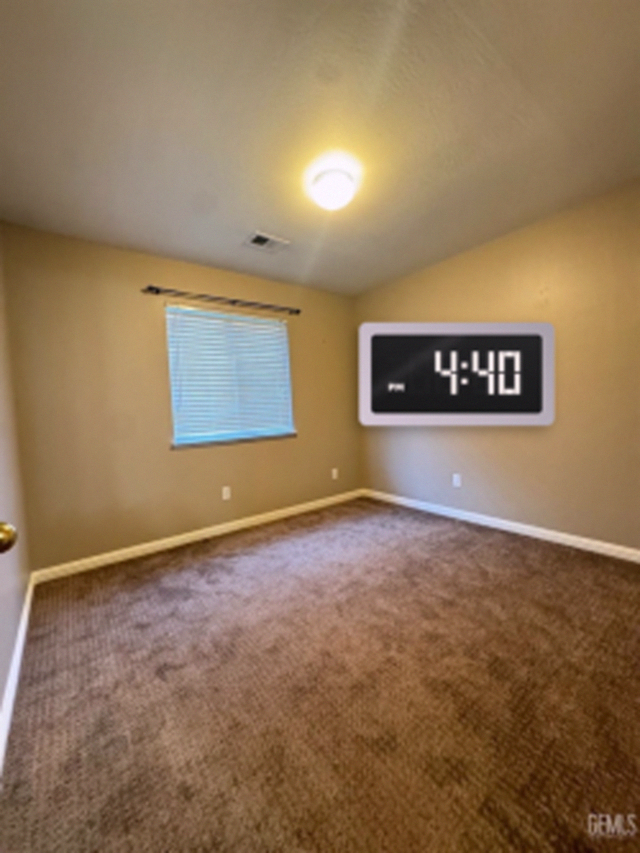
4:40
